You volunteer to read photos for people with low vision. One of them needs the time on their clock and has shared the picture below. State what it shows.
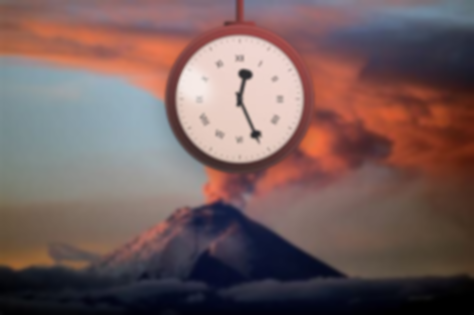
12:26
